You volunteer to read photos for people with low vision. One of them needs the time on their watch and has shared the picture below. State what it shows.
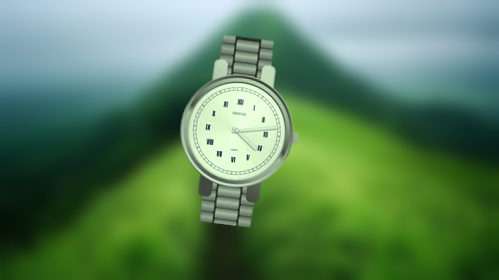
4:13
